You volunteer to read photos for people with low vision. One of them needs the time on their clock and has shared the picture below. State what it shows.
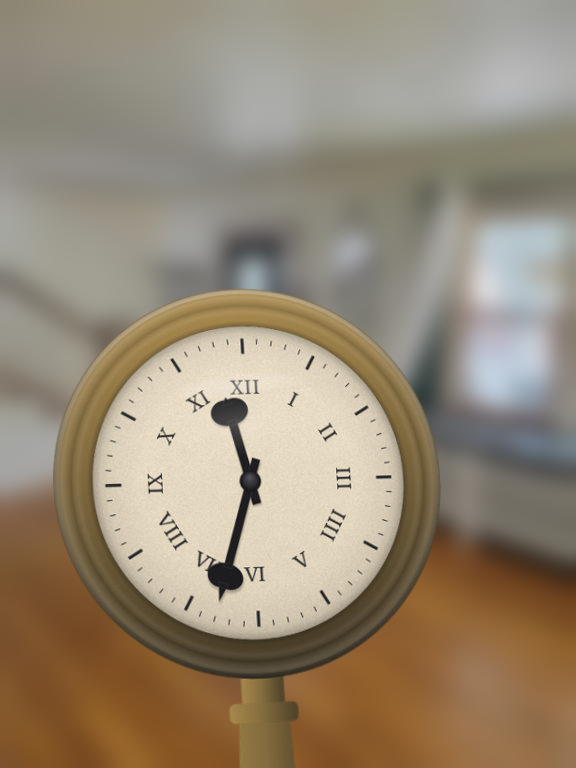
11:33
